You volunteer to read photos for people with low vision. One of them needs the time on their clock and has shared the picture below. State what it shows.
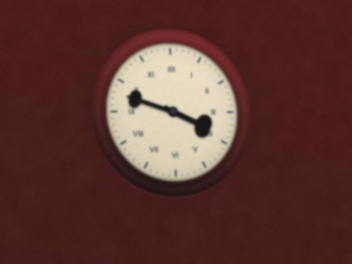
3:48
